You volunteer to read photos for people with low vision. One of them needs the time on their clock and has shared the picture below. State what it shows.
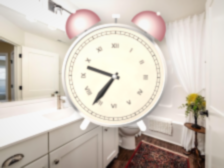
9:36
